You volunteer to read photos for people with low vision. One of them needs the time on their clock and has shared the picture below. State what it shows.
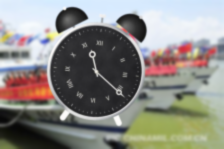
11:21
